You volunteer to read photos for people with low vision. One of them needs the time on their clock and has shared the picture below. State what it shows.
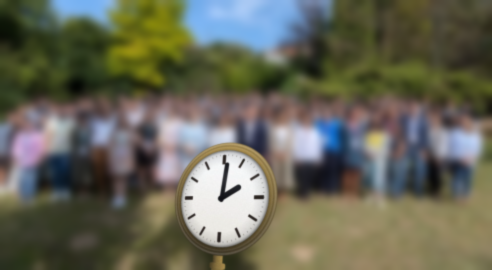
2:01
